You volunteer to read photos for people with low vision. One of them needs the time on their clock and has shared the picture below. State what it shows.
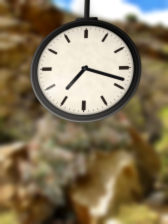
7:18
